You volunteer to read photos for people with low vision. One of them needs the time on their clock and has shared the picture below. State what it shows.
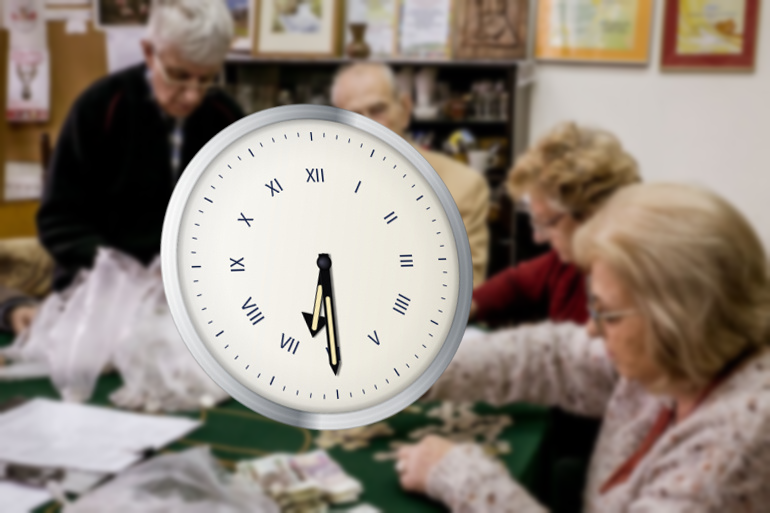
6:30
